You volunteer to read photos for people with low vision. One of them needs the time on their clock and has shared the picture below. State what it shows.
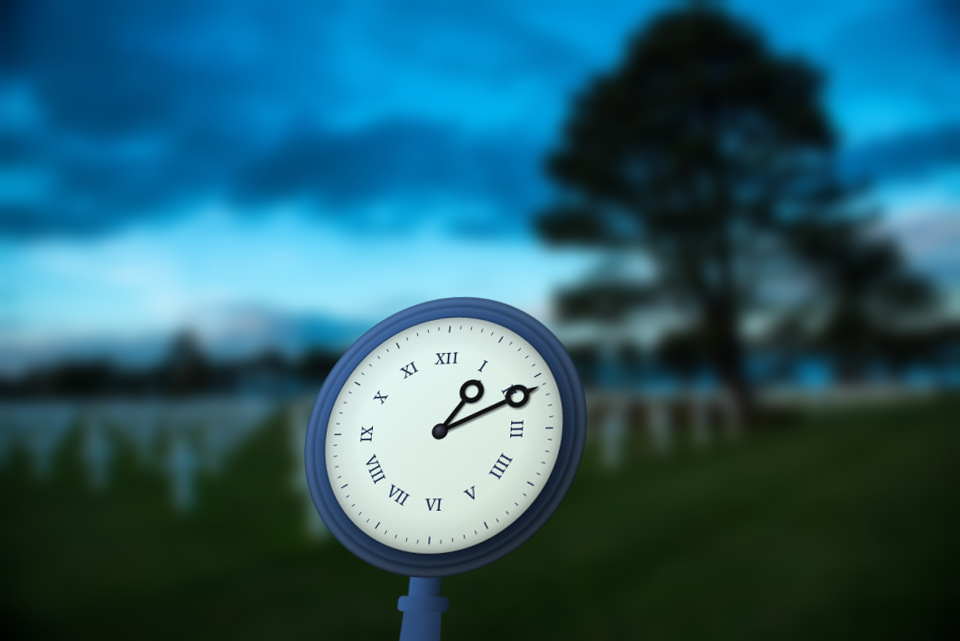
1:11
